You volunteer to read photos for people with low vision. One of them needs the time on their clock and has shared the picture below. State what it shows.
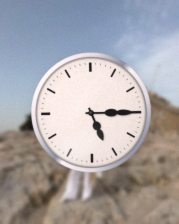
5:15
